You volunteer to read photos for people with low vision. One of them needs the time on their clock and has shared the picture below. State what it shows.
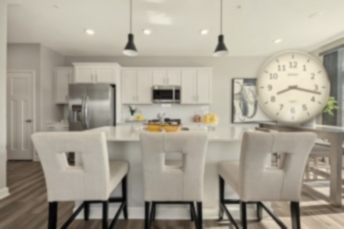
8:17
